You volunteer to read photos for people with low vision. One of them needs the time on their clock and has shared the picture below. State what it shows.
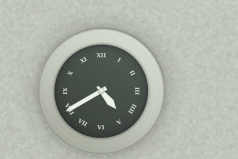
4:40
